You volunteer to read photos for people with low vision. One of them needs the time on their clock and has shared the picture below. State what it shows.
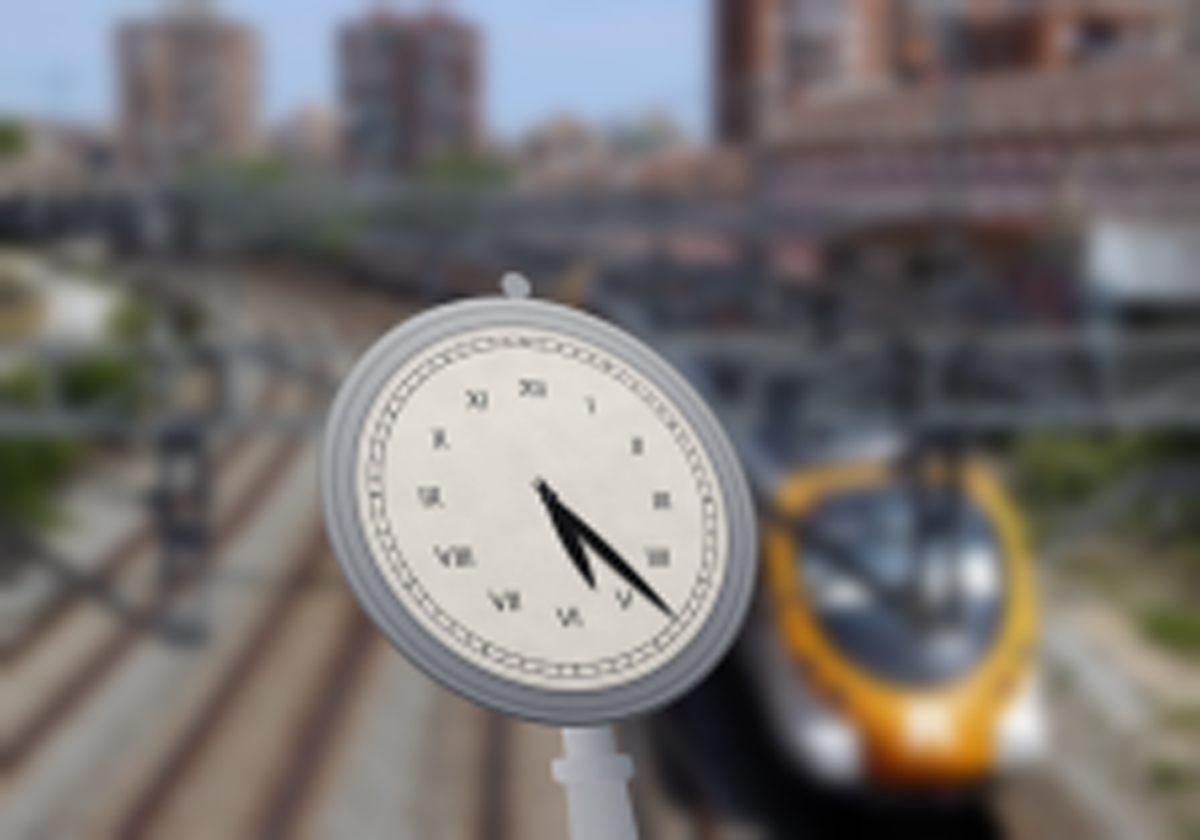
5:23
